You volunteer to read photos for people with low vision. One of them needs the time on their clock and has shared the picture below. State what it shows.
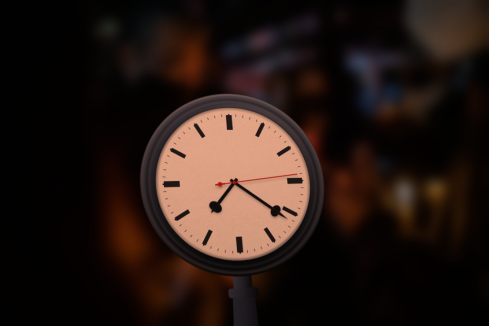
7:21:14
